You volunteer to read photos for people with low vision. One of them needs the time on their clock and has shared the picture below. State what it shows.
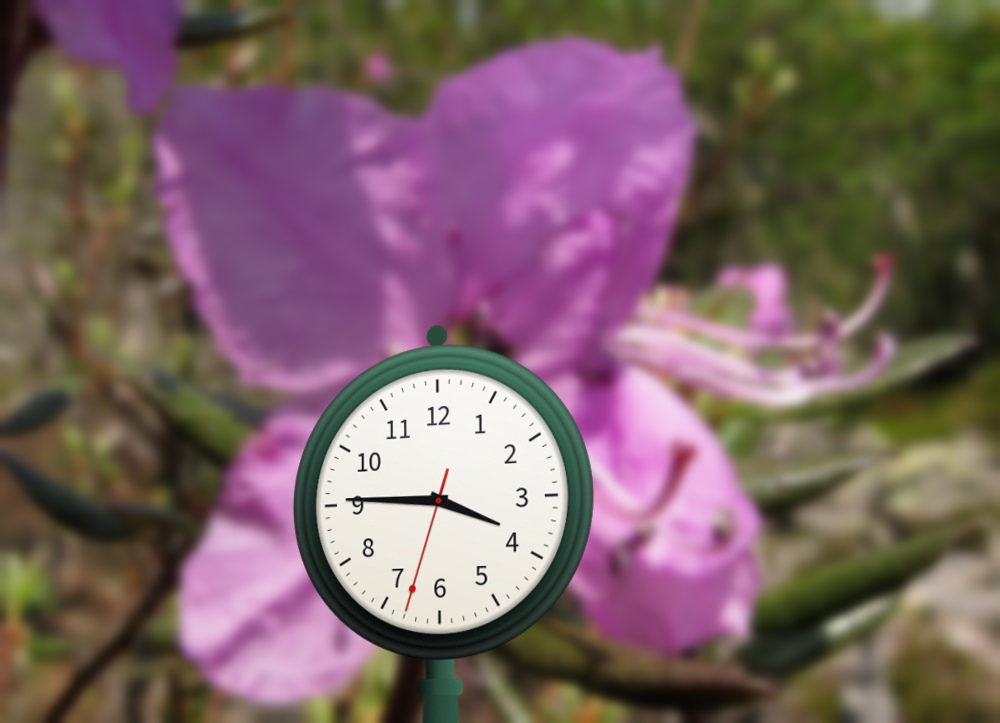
3:45:33
